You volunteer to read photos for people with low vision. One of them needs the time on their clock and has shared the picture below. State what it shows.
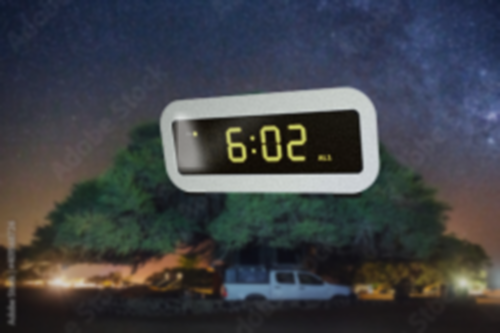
6:02
